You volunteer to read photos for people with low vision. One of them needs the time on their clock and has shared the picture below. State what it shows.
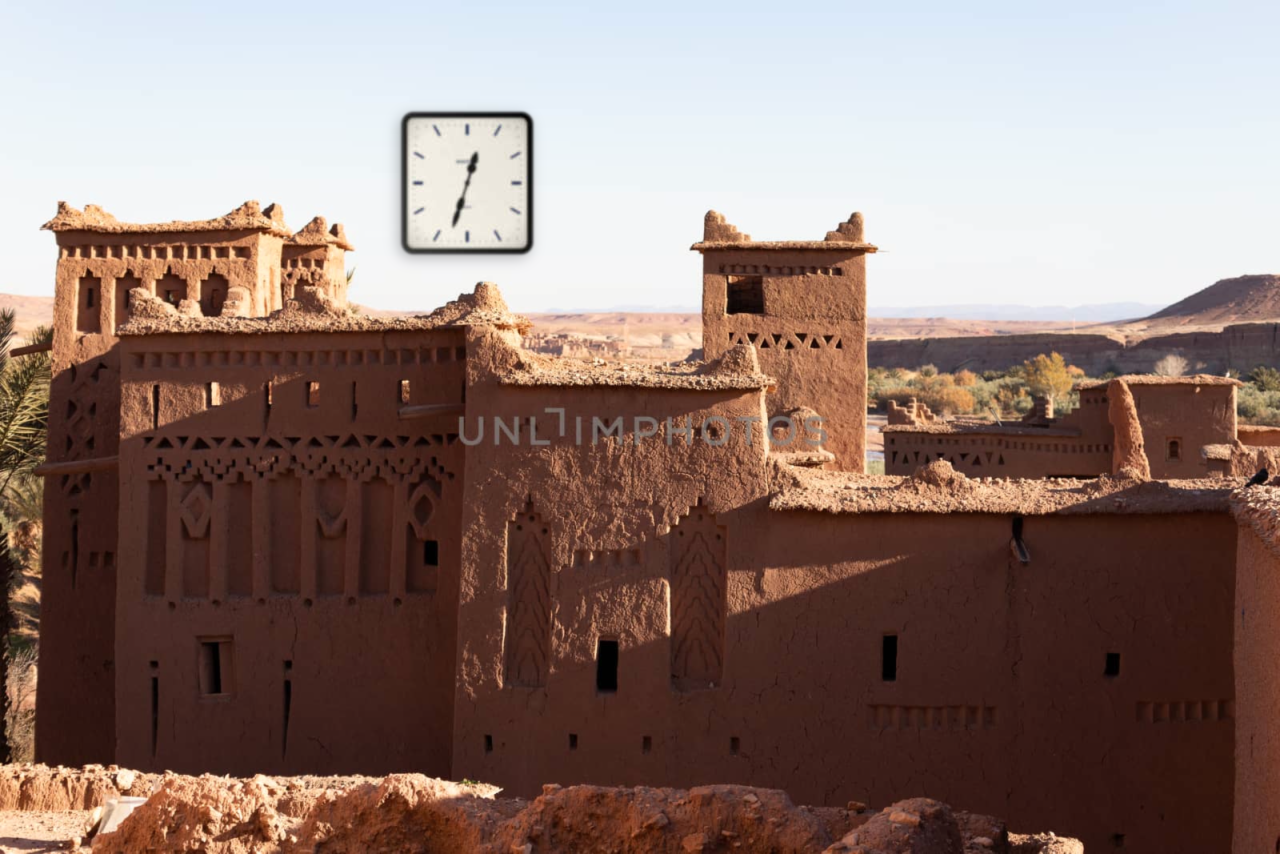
12:33
